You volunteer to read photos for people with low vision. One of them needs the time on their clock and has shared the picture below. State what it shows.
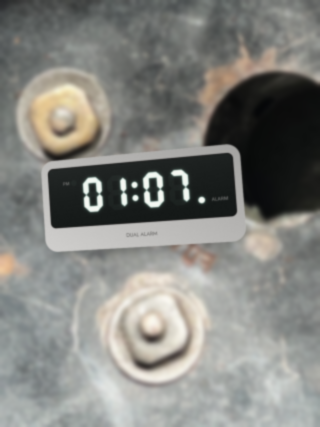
1:07
